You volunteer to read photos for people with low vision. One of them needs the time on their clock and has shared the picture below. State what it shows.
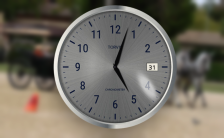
5:03
